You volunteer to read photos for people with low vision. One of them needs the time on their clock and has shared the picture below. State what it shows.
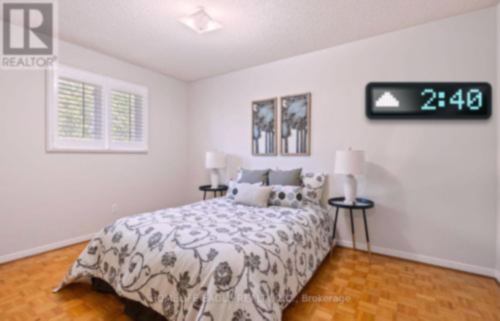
2:40
